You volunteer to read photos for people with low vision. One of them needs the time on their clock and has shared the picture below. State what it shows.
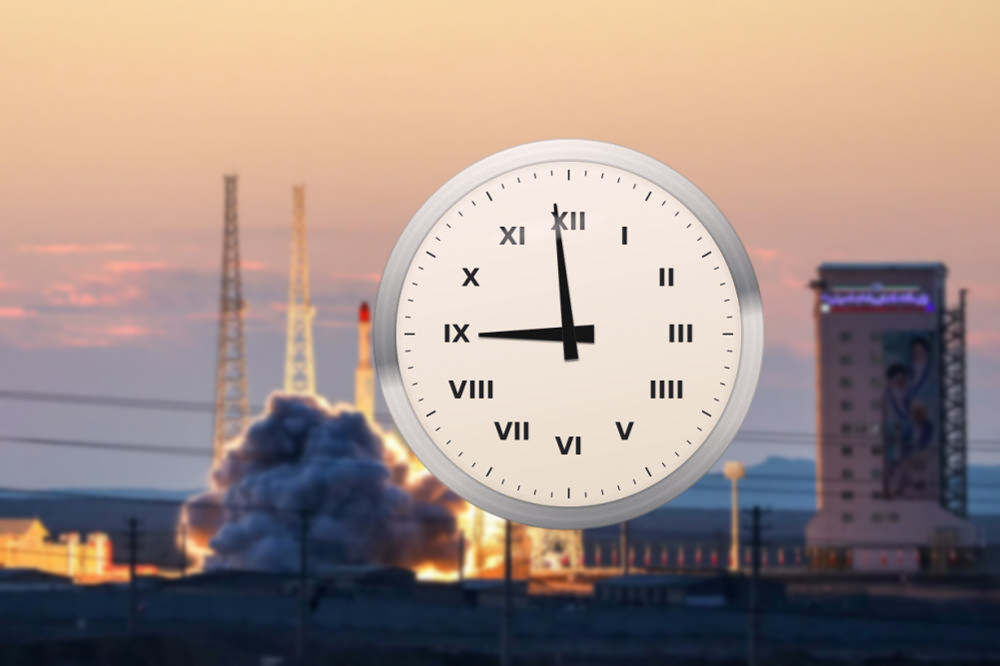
8:59
